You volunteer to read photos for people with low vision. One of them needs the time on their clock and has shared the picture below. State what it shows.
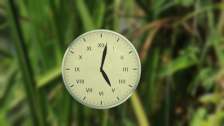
5:02
